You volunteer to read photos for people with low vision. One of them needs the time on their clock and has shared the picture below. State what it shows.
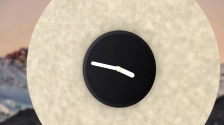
3:47
